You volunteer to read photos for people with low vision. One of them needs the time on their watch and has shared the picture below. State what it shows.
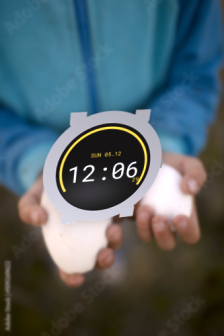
12:06
